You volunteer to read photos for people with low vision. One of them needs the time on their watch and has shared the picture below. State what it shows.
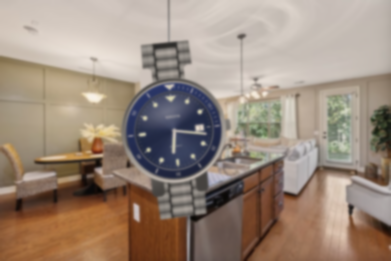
6:17
